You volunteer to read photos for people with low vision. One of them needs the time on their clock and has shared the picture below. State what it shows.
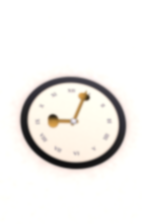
9:04
